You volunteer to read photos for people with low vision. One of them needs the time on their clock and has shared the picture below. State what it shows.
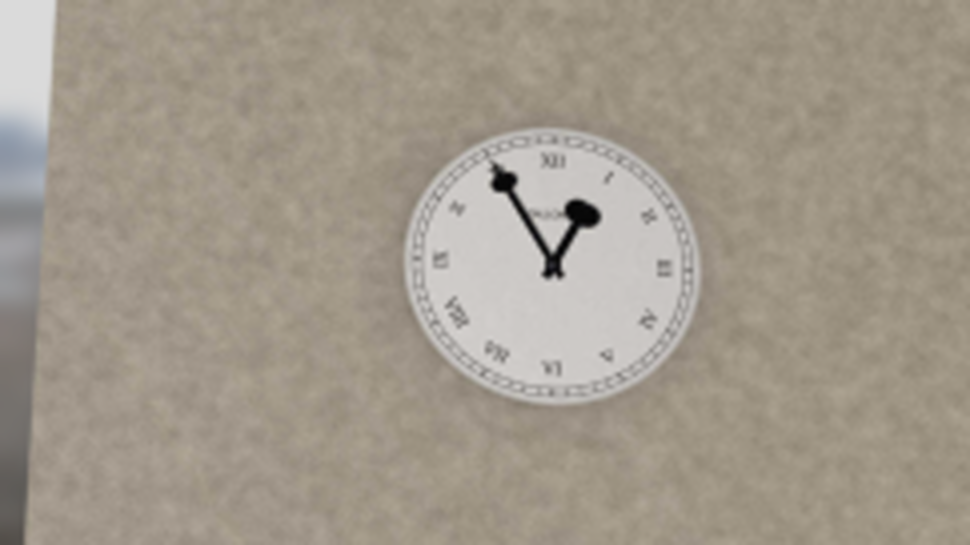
12:55
